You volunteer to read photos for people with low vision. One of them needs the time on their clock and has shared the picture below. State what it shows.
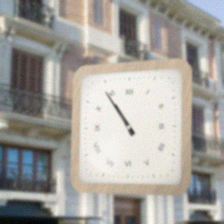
10:54
